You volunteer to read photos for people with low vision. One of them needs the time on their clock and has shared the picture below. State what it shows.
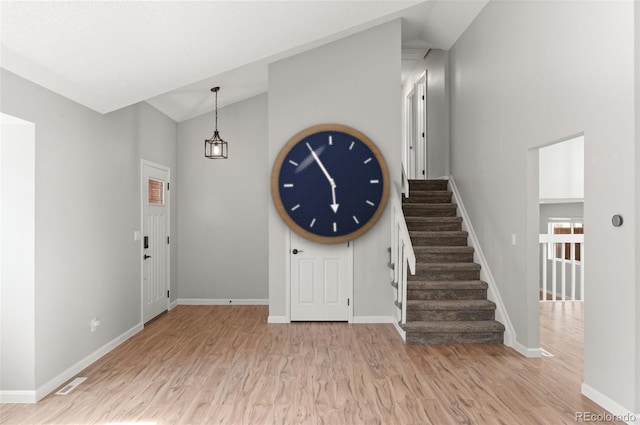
5:55
